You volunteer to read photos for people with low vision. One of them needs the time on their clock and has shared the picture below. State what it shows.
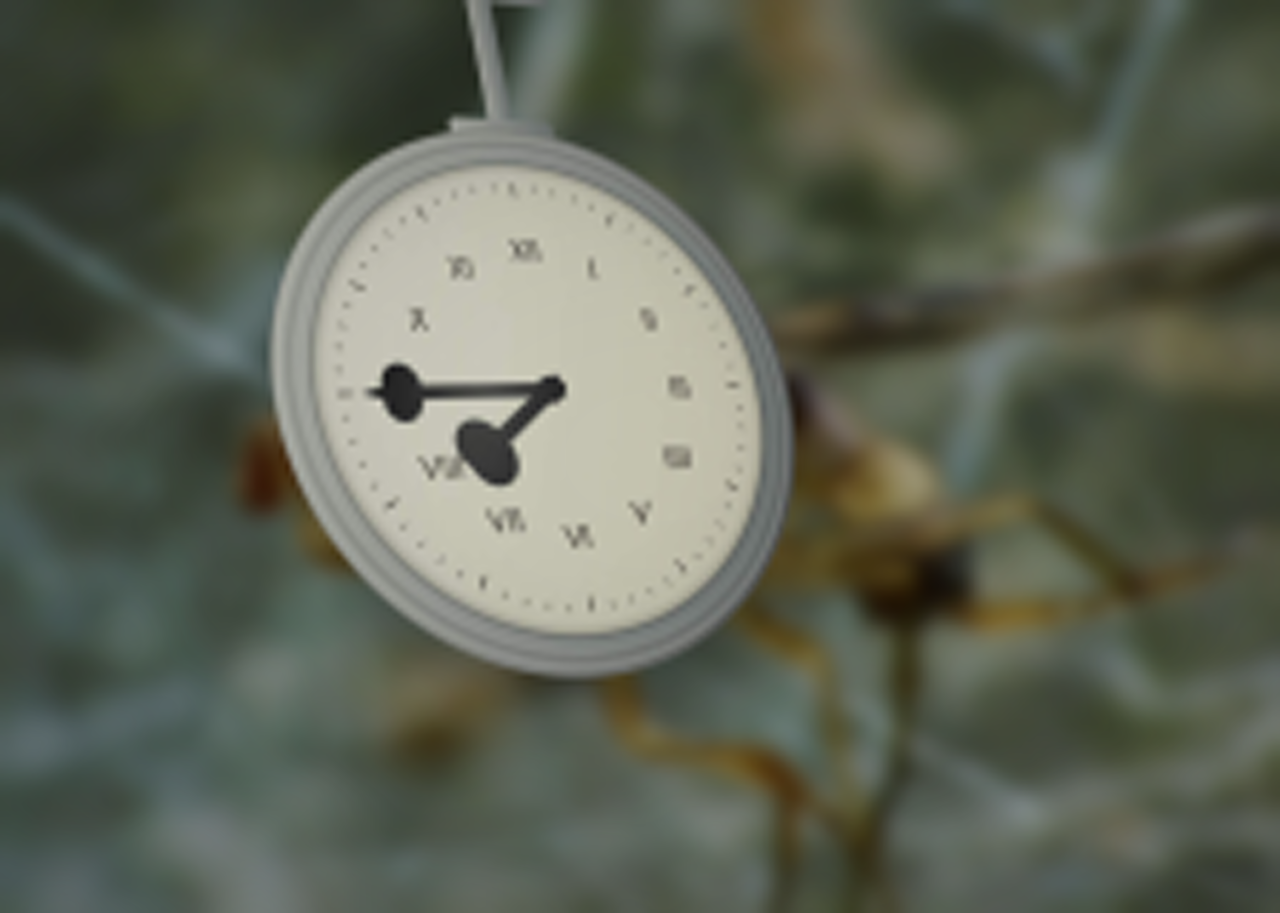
7:45
